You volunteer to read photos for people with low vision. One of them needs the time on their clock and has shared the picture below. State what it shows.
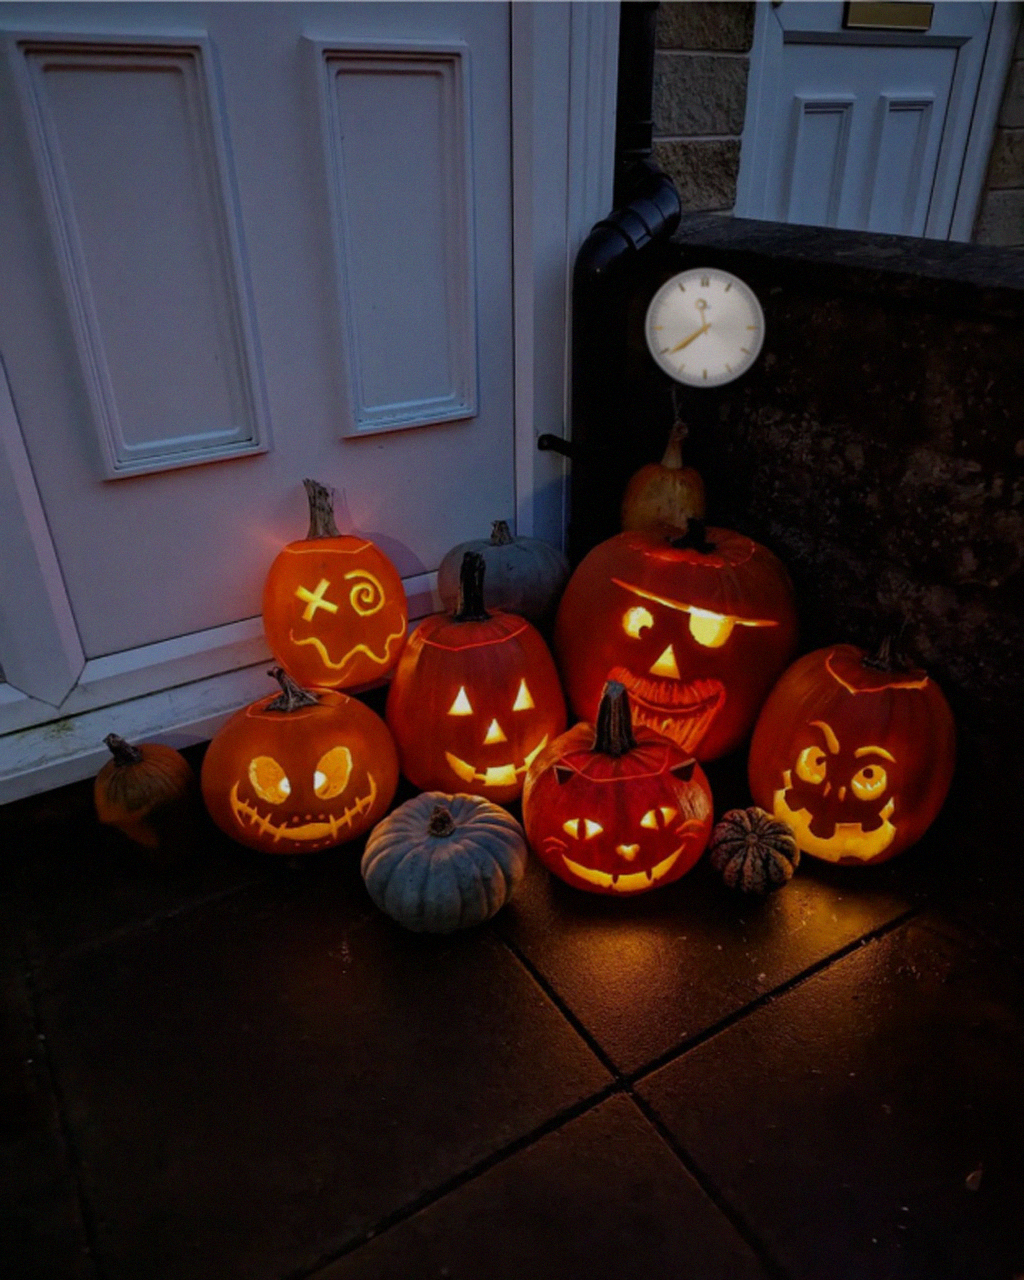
11:39
